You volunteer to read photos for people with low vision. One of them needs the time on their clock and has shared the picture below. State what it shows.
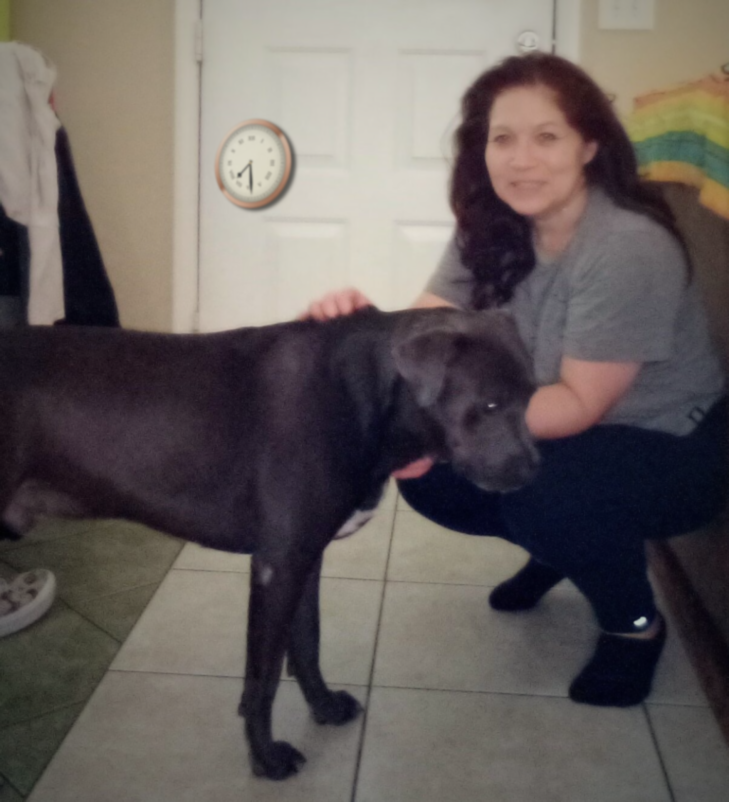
7:29
